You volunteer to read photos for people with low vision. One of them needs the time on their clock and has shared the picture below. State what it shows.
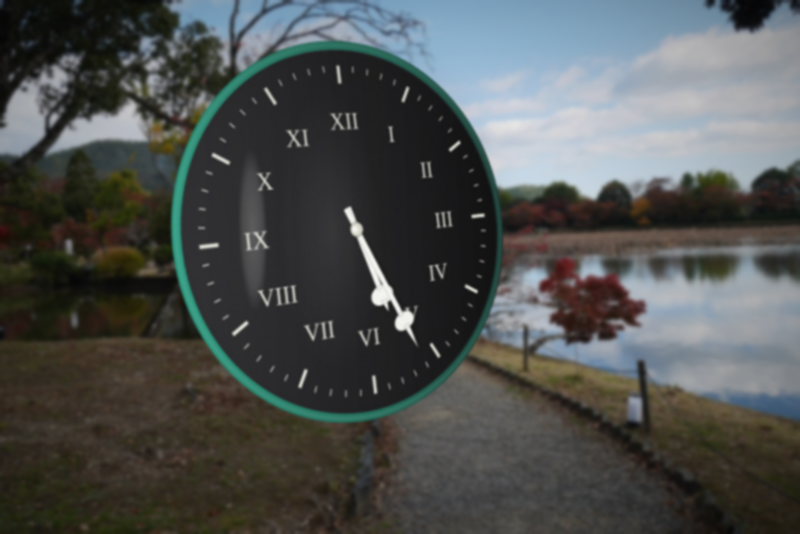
5:26
